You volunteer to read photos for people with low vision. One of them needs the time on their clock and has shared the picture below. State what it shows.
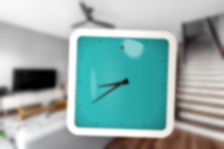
8:39
